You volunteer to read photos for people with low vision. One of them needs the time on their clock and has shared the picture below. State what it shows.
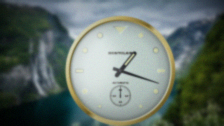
1:18
